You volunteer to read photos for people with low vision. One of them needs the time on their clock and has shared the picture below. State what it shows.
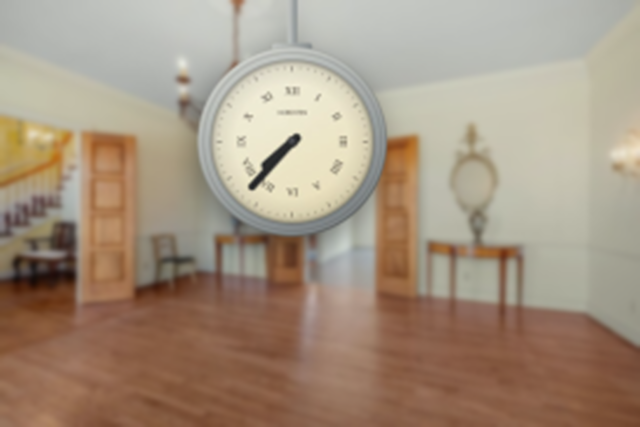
7:37
